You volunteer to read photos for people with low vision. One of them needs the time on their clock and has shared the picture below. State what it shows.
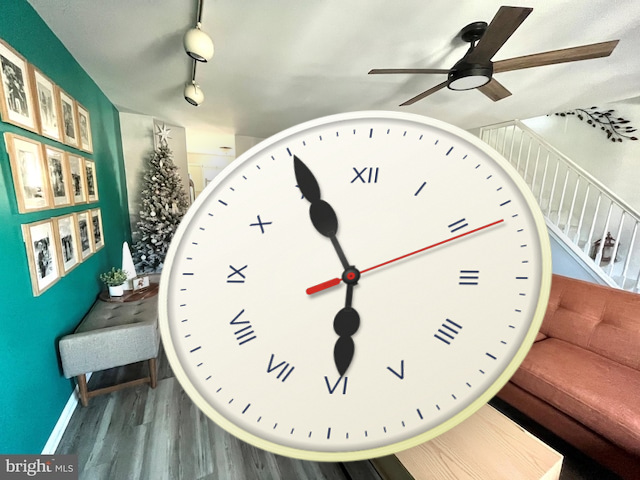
5:55:11
